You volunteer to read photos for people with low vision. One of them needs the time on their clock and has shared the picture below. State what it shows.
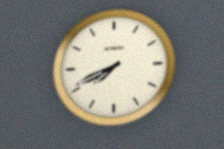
7:41
